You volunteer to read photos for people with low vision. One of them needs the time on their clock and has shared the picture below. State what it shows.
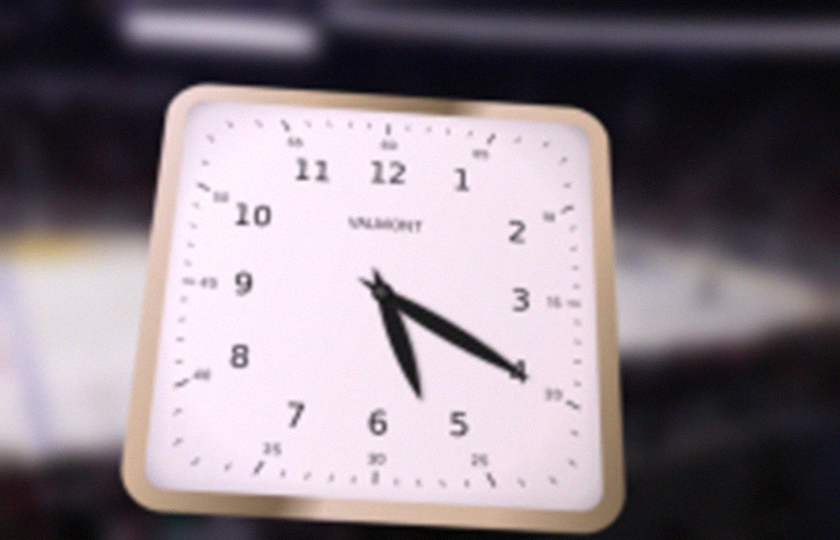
5:20
